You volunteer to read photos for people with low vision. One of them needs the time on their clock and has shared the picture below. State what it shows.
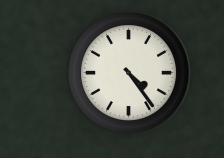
4:24
